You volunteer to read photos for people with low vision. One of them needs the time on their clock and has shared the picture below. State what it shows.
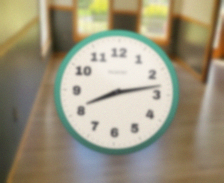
8:13
